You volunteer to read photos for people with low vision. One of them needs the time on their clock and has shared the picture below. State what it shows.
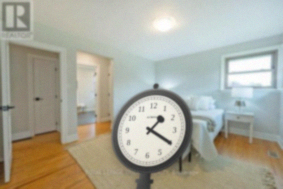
1:20
